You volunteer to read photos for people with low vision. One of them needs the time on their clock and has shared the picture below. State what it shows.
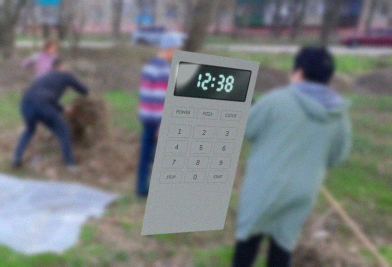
12:38
